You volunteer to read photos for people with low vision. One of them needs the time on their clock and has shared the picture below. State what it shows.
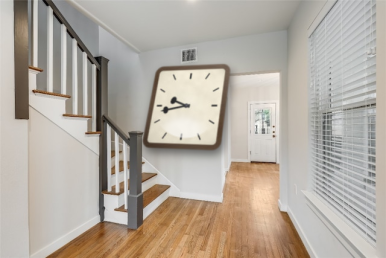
9:43
